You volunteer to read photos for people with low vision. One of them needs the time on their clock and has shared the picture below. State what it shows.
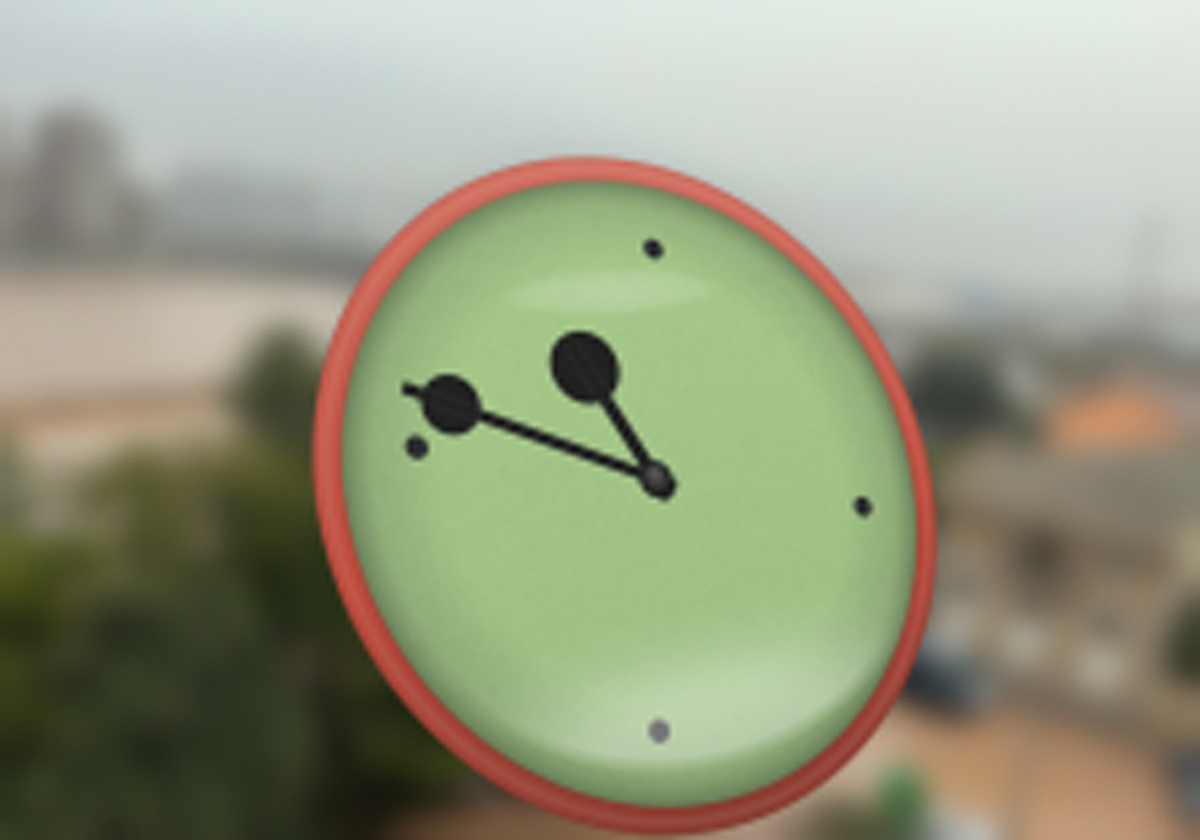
10:47
